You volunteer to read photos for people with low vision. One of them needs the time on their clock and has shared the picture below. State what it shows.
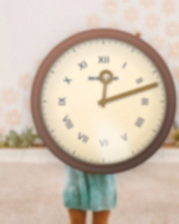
12:12
